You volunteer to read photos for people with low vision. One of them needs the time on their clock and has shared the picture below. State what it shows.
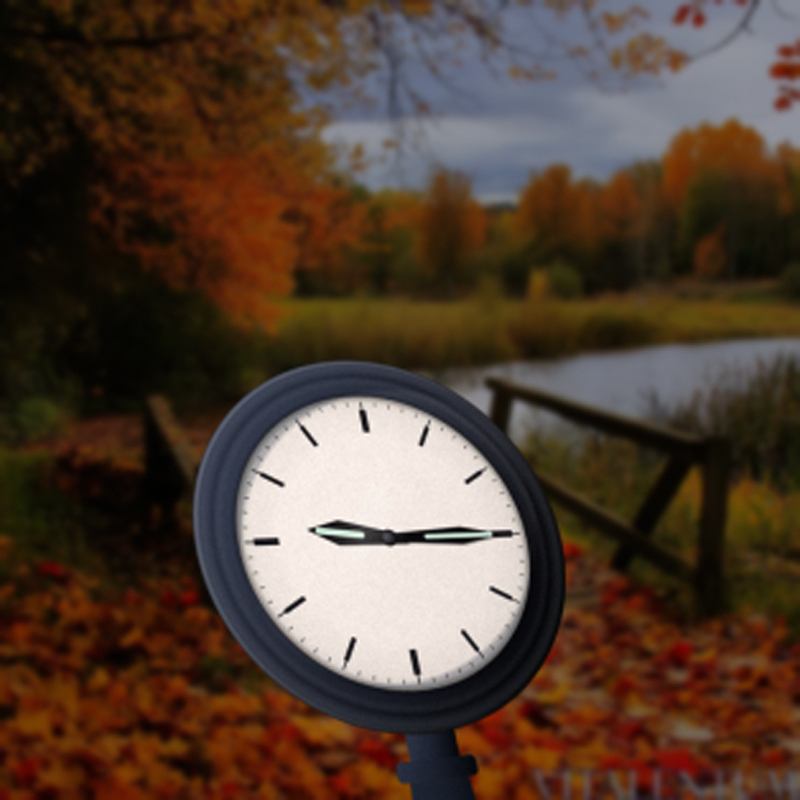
9:15
